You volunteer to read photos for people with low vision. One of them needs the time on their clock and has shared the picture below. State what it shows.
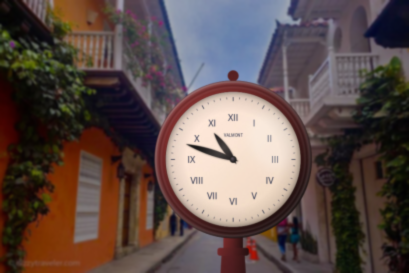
10:48
